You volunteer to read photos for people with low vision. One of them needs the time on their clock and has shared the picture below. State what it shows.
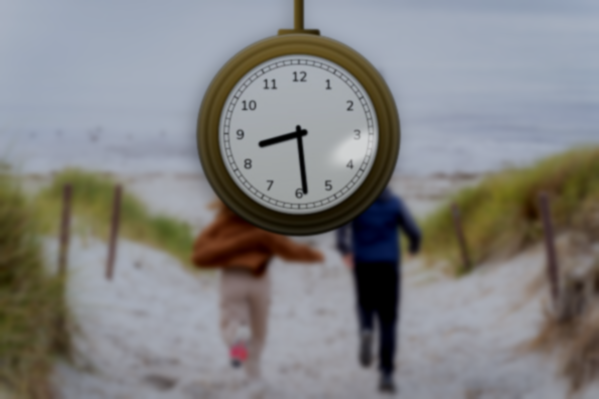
8:29
